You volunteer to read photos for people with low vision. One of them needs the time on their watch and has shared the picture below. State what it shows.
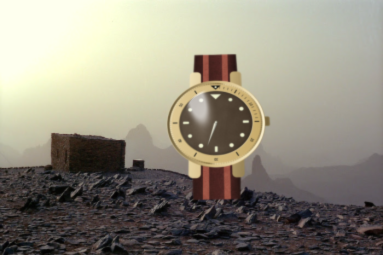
6:33
